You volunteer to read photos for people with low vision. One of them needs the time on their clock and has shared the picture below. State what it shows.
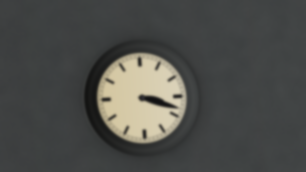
3:18
